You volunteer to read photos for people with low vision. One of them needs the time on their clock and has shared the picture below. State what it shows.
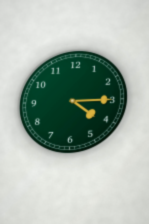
4:15
